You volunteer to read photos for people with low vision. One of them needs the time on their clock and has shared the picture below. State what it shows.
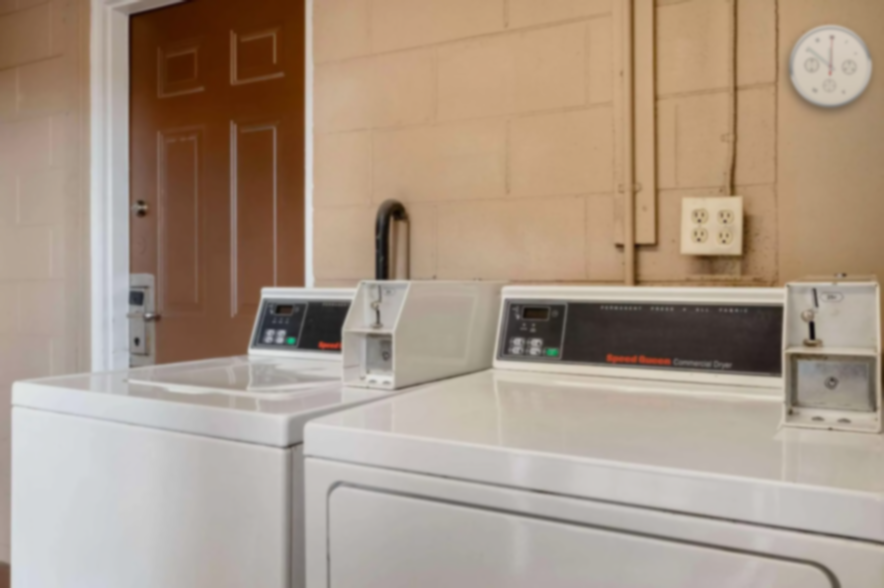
11:51
